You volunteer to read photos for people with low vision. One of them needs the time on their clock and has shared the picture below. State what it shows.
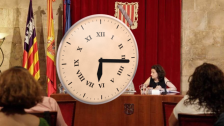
6:16
